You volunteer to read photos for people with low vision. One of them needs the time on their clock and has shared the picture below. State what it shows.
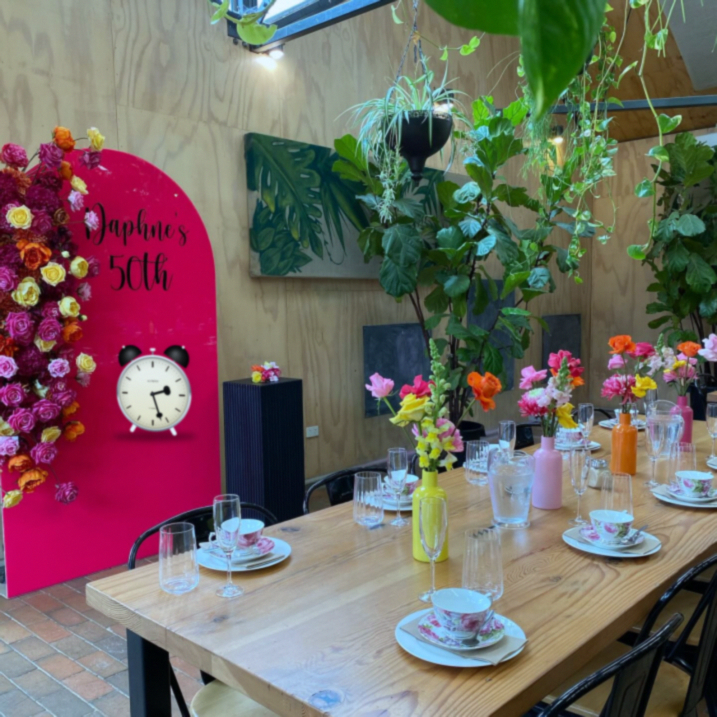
2:27
